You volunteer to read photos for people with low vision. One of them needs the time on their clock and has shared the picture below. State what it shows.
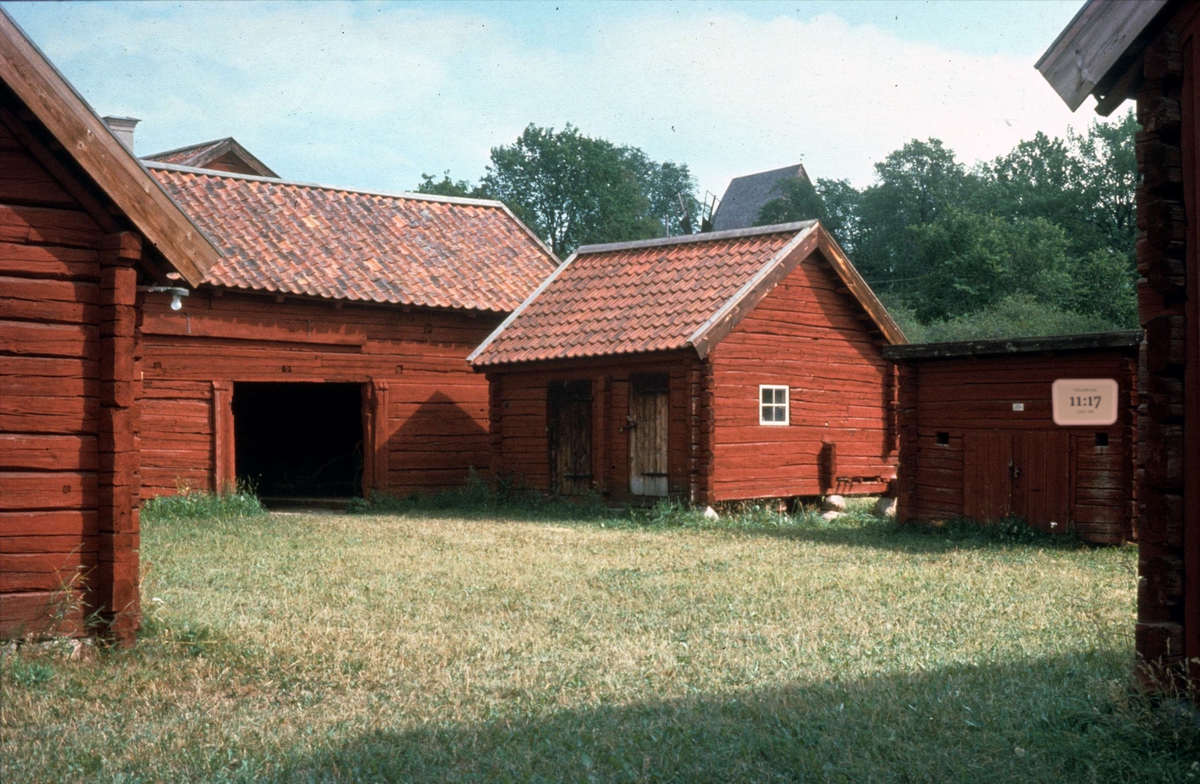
11:17
